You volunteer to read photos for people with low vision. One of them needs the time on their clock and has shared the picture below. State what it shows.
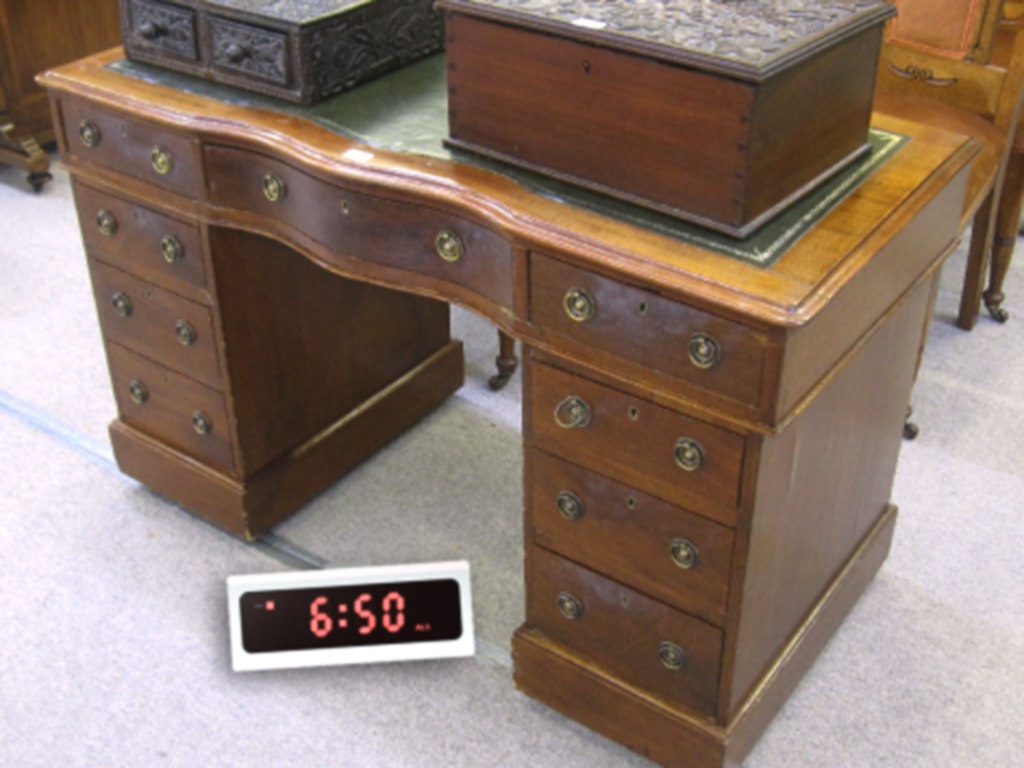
6:50
